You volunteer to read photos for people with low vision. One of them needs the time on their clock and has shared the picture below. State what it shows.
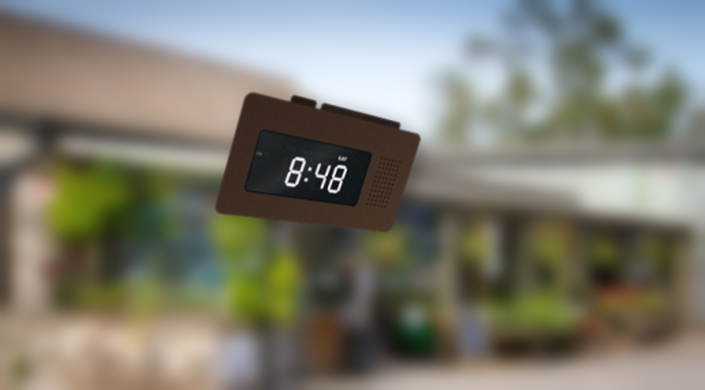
8:48
